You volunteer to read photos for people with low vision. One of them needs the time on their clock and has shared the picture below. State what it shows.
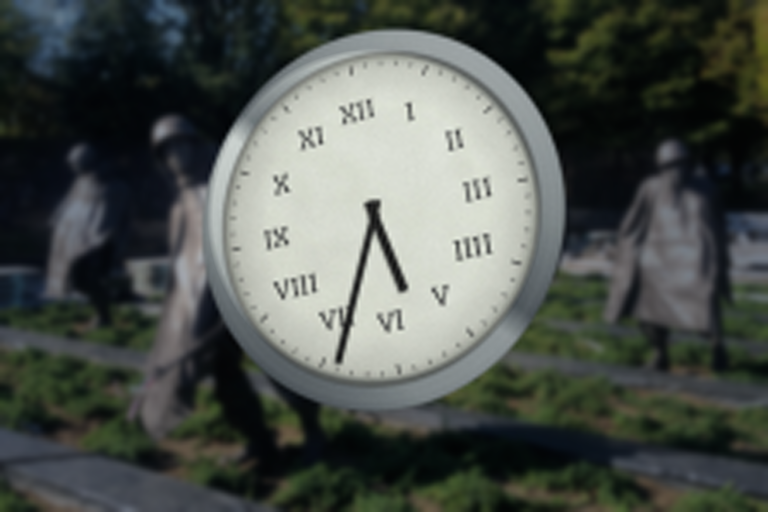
5:34
